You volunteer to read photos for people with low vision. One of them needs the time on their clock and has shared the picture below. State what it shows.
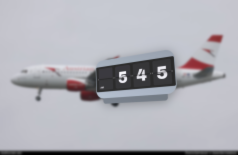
5:45
